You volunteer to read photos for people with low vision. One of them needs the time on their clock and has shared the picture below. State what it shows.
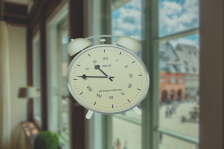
10:46
